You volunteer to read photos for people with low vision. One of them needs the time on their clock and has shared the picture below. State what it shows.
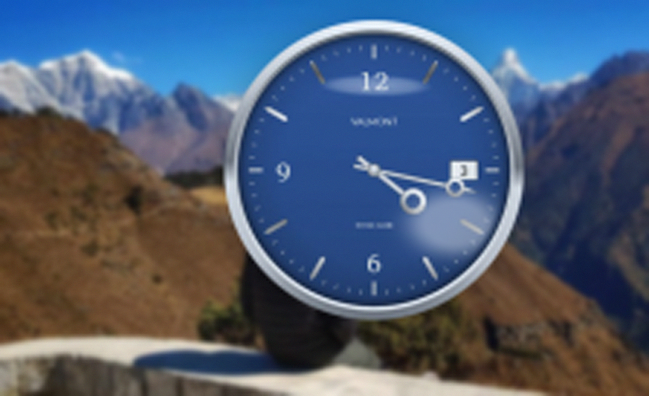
4:17
